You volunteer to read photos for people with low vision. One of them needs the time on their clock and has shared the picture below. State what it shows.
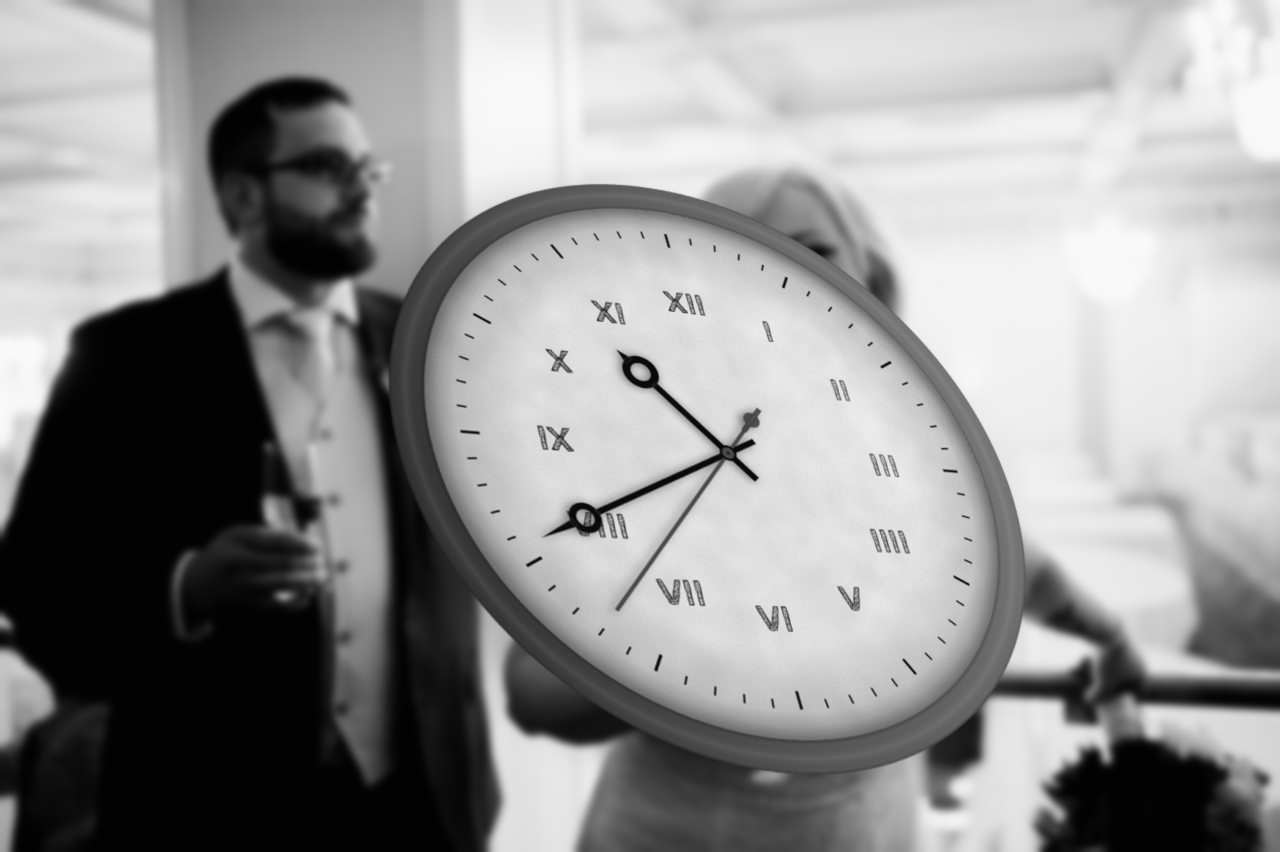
10:40:37
